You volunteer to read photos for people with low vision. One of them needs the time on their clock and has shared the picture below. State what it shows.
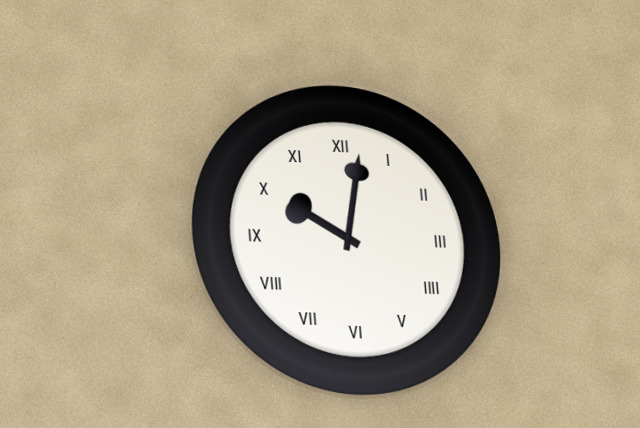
10:02
